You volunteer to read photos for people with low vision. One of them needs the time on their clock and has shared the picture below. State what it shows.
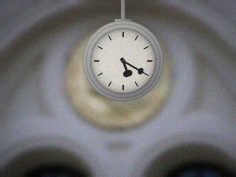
5:20
